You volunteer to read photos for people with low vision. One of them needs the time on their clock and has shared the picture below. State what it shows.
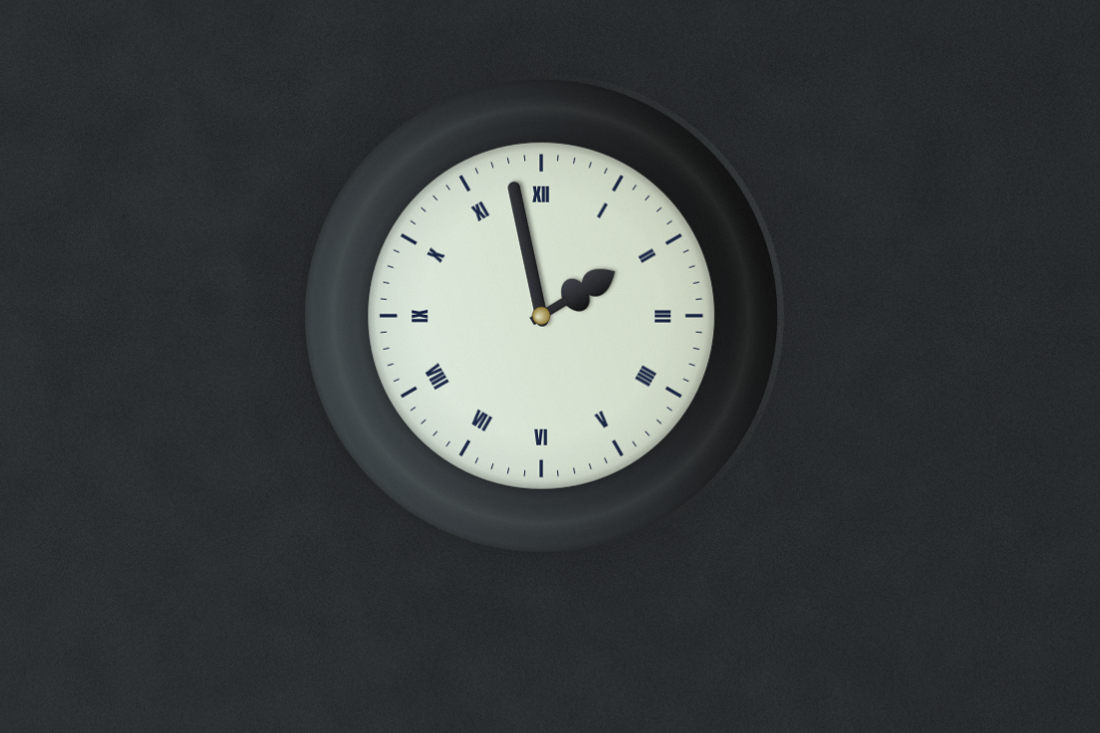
1:58
